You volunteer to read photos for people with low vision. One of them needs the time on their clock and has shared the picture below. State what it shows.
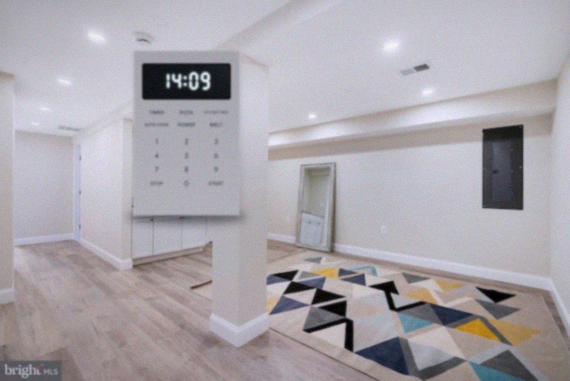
14:09
